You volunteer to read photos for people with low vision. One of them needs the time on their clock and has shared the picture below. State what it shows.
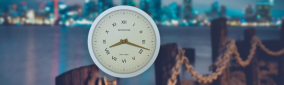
8:18
